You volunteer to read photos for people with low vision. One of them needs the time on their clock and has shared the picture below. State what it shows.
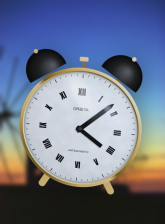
4:08
